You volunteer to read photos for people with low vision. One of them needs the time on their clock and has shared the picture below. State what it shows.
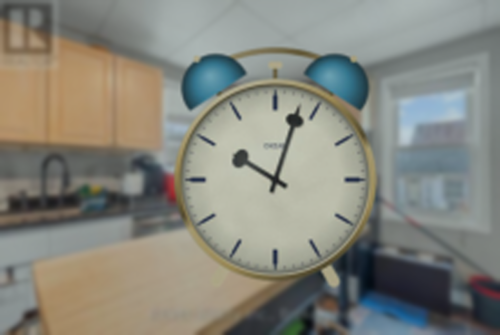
10:03
